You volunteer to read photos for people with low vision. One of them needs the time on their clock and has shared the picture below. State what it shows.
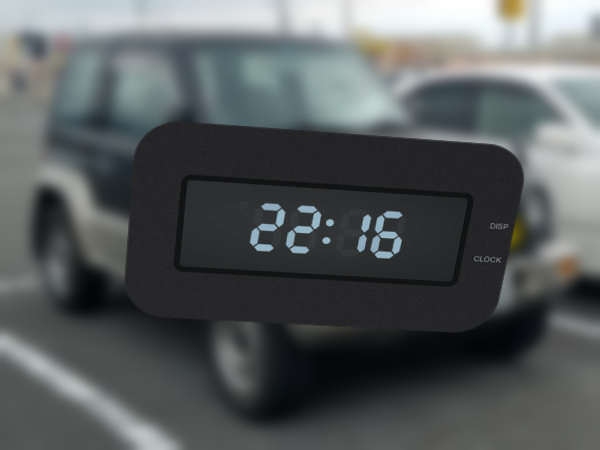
22:16
